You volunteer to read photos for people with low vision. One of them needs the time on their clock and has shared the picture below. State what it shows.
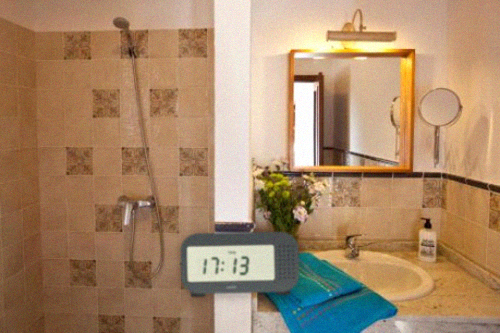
17:13
